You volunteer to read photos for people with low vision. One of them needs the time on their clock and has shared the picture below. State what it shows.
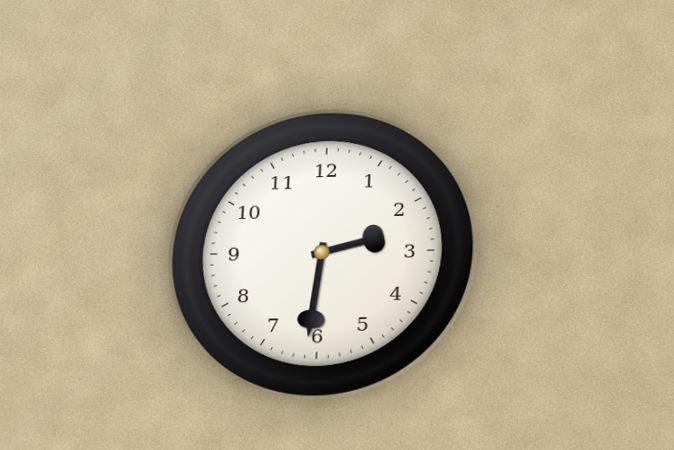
2:31
